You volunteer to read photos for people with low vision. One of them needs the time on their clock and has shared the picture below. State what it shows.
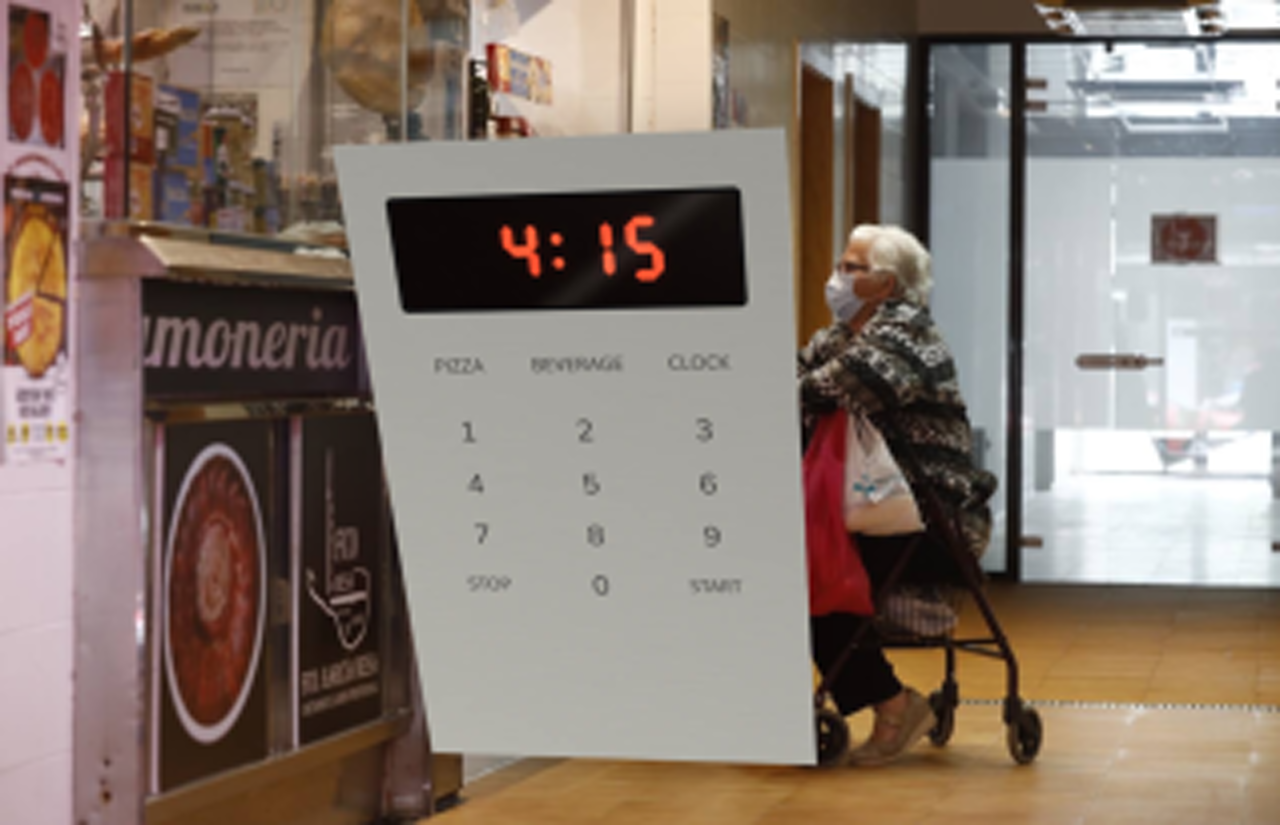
4:15
